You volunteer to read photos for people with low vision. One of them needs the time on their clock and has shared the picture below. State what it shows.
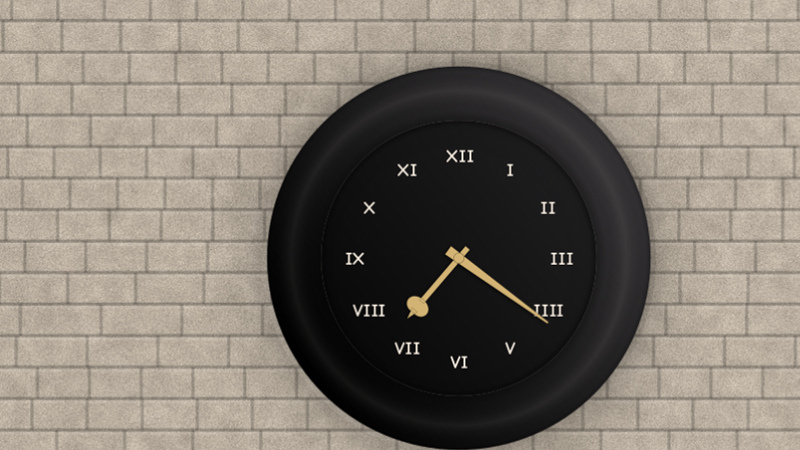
7:21
